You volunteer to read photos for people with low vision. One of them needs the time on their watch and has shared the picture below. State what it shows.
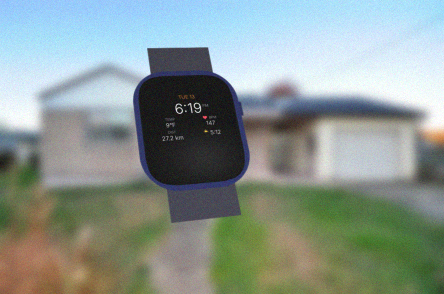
6:19
